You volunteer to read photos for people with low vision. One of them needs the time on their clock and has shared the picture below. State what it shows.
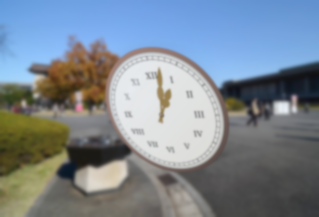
1:02
